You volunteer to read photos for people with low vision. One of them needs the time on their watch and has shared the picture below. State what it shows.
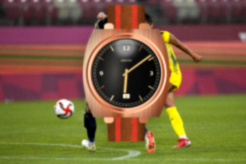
6:09
